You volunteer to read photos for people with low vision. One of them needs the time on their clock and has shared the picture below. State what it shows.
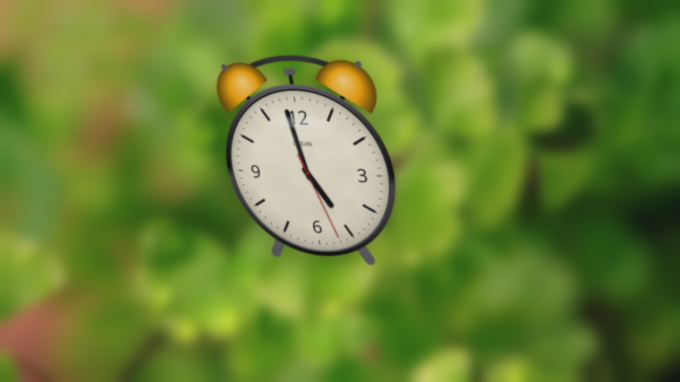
4:58:27
